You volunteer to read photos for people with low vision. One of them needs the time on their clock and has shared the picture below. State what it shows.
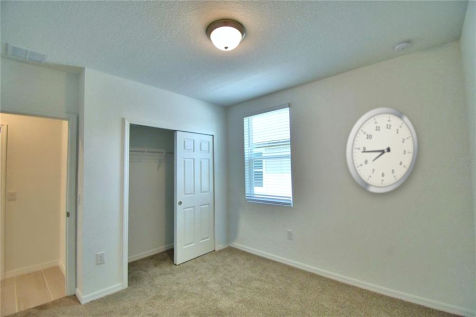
7:44
